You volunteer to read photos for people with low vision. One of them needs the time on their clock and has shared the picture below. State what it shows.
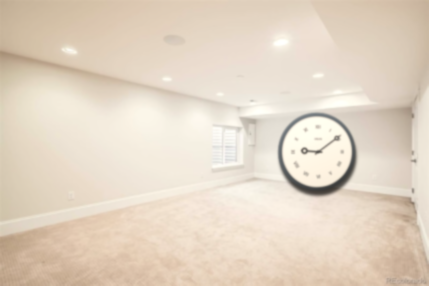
9:09
